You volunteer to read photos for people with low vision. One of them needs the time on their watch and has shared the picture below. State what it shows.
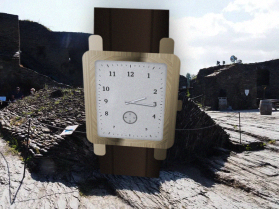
2:16
